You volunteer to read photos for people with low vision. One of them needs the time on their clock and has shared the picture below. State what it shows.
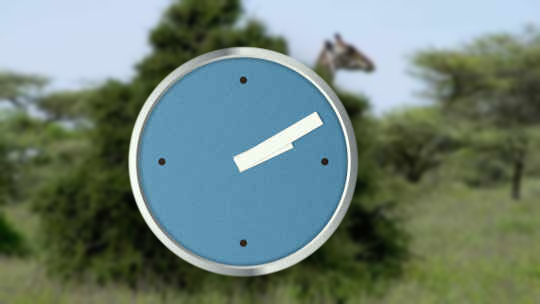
2:10
